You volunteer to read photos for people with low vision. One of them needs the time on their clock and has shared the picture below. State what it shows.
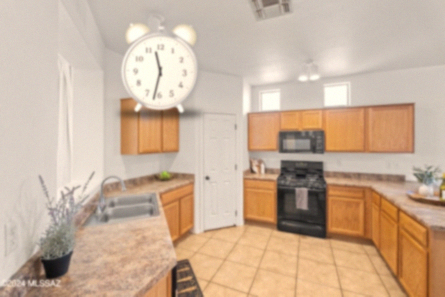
11:32
